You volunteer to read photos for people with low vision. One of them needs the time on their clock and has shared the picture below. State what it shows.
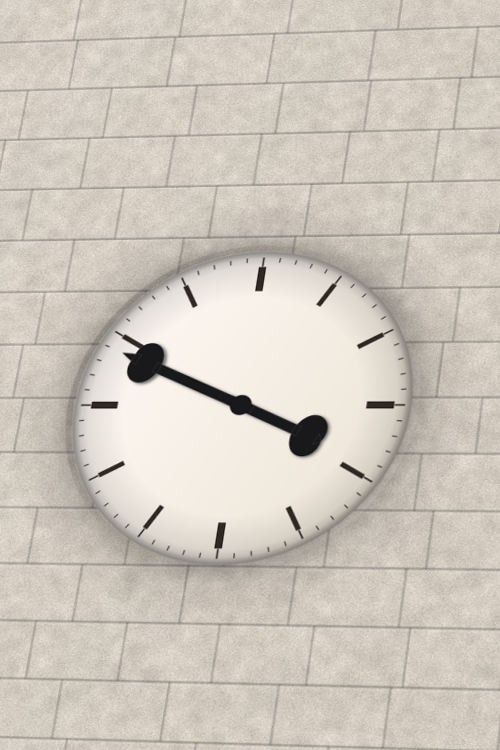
3:49
